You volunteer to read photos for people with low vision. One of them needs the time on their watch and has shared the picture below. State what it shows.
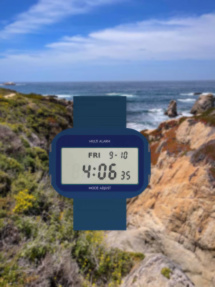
4:06
